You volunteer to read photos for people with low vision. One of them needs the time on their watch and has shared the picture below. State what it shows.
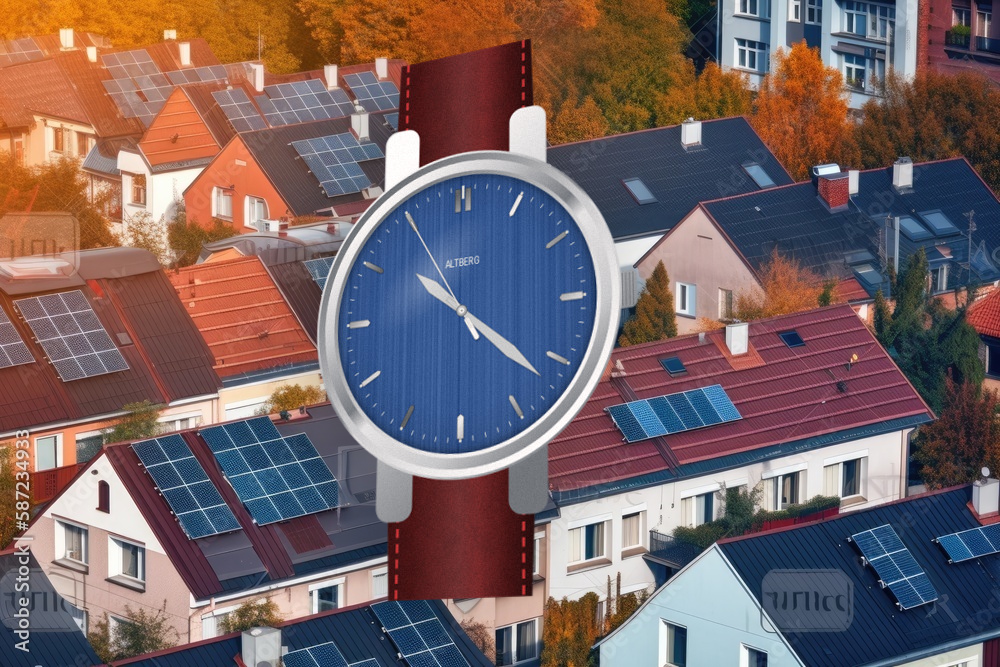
10:21:55
